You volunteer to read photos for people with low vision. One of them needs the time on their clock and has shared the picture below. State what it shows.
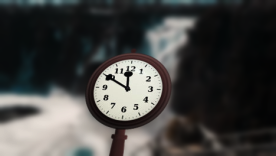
11:50
